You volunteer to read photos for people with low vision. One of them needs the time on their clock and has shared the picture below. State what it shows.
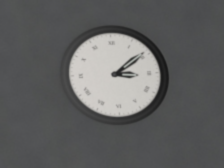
3:09
